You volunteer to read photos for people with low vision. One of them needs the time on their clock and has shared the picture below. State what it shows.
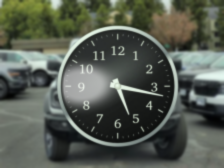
5:17
